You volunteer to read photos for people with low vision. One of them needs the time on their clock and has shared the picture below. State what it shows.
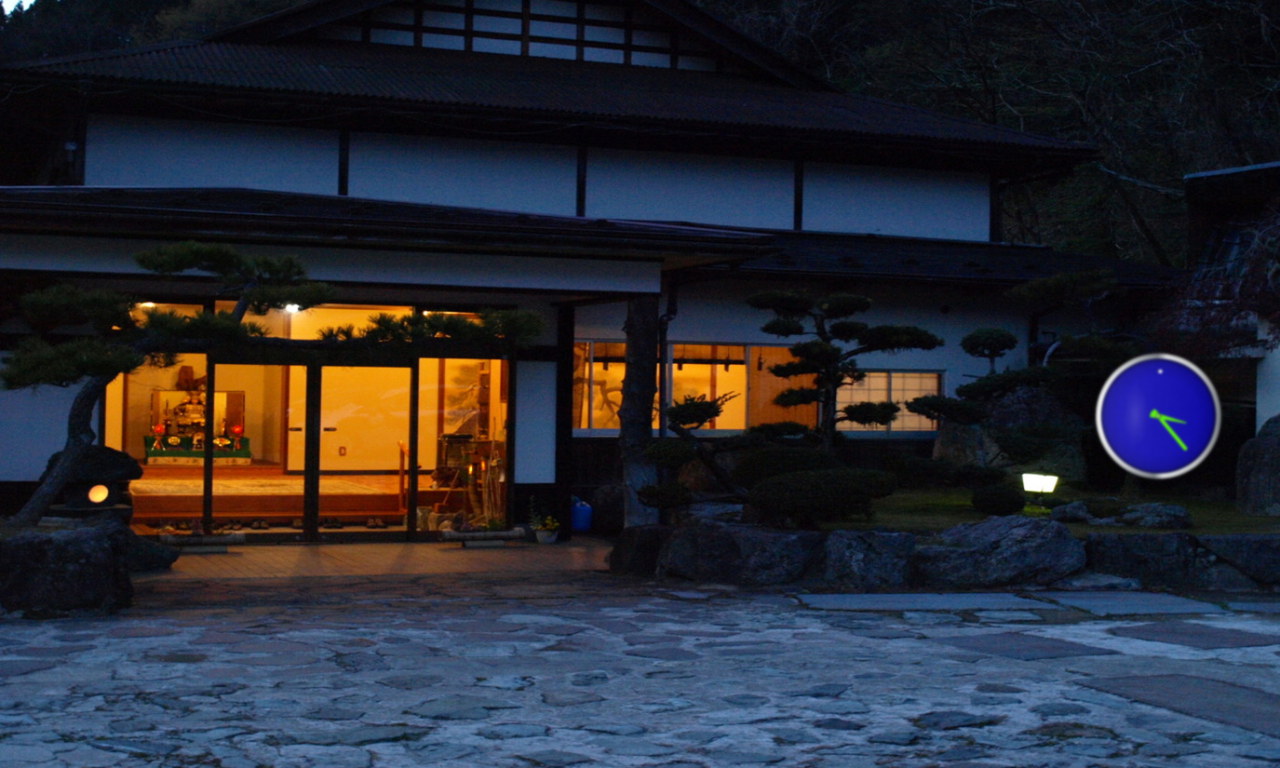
3:23
